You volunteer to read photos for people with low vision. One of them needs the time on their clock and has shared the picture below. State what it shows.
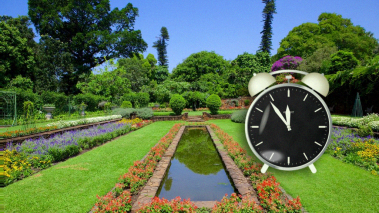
11:54
